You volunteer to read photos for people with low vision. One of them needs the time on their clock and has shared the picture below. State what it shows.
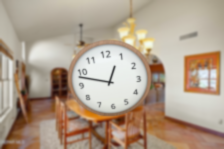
12:48
